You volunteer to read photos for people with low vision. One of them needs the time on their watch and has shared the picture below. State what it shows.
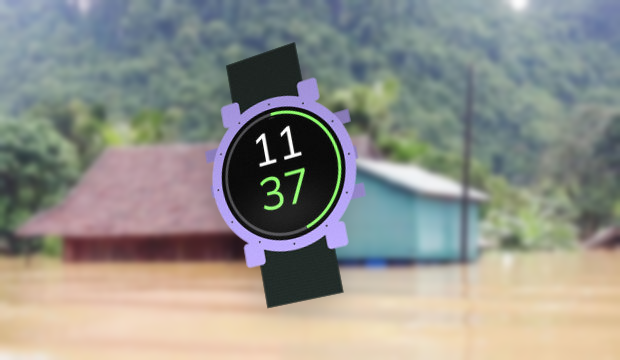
11:37
